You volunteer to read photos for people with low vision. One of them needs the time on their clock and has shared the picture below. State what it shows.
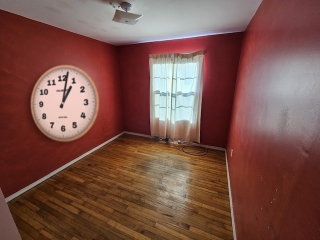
1:02
